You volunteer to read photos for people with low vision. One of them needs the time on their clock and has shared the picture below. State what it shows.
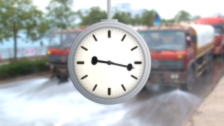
9:17
